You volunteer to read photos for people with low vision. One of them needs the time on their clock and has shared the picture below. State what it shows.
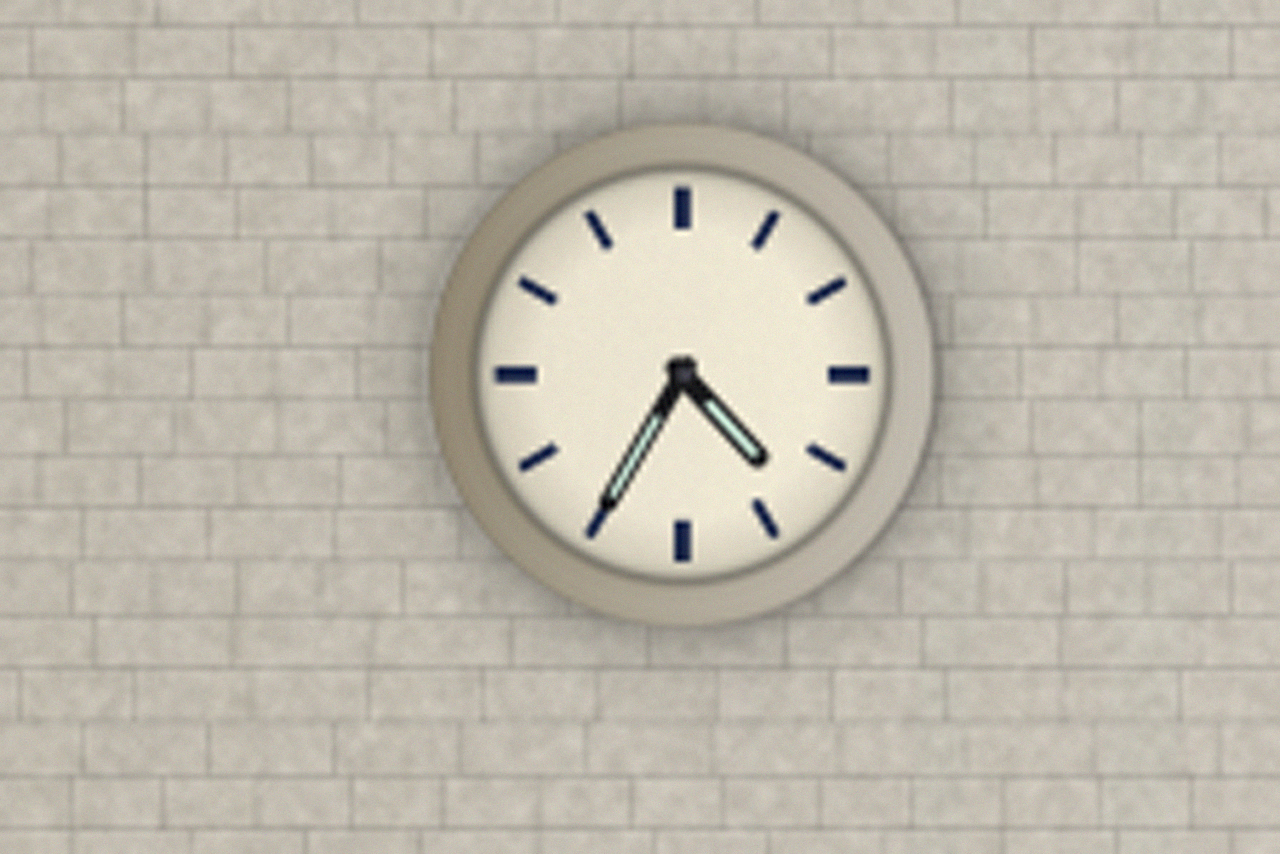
4:35
